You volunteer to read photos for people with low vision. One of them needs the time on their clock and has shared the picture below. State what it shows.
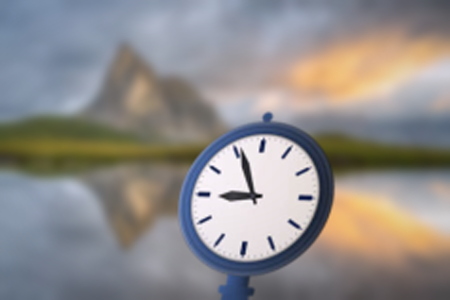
8:56
